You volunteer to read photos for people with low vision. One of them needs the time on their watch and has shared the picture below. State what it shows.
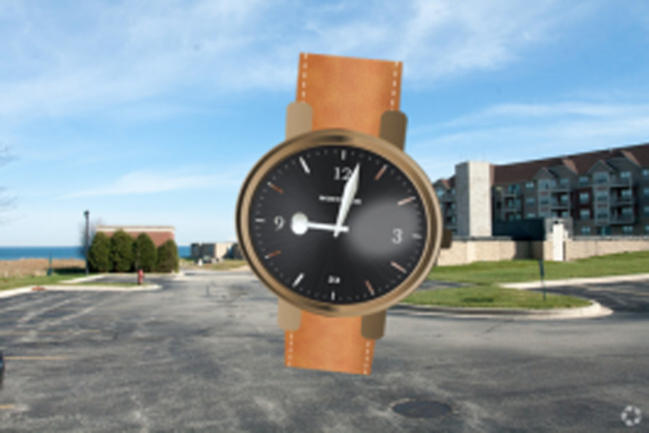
9:02
